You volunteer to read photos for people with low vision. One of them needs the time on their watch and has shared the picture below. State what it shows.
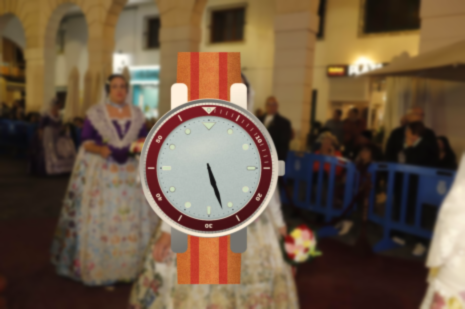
5:27
